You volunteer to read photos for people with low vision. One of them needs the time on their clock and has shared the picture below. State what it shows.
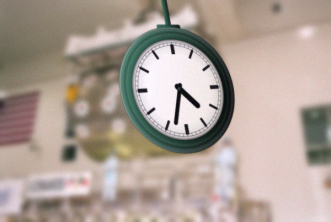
4:33
